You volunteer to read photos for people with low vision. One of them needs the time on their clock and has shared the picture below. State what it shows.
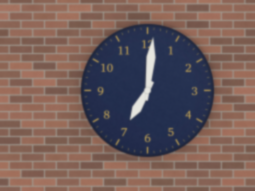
7:01
